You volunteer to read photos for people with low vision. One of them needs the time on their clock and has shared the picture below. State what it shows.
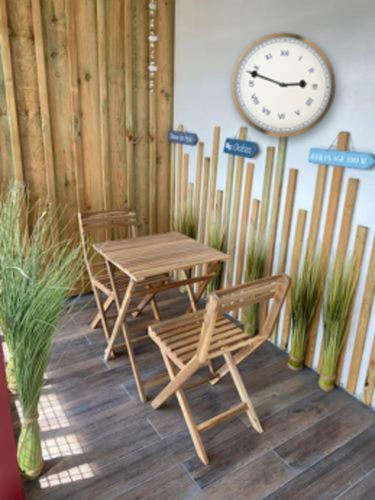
2:48
